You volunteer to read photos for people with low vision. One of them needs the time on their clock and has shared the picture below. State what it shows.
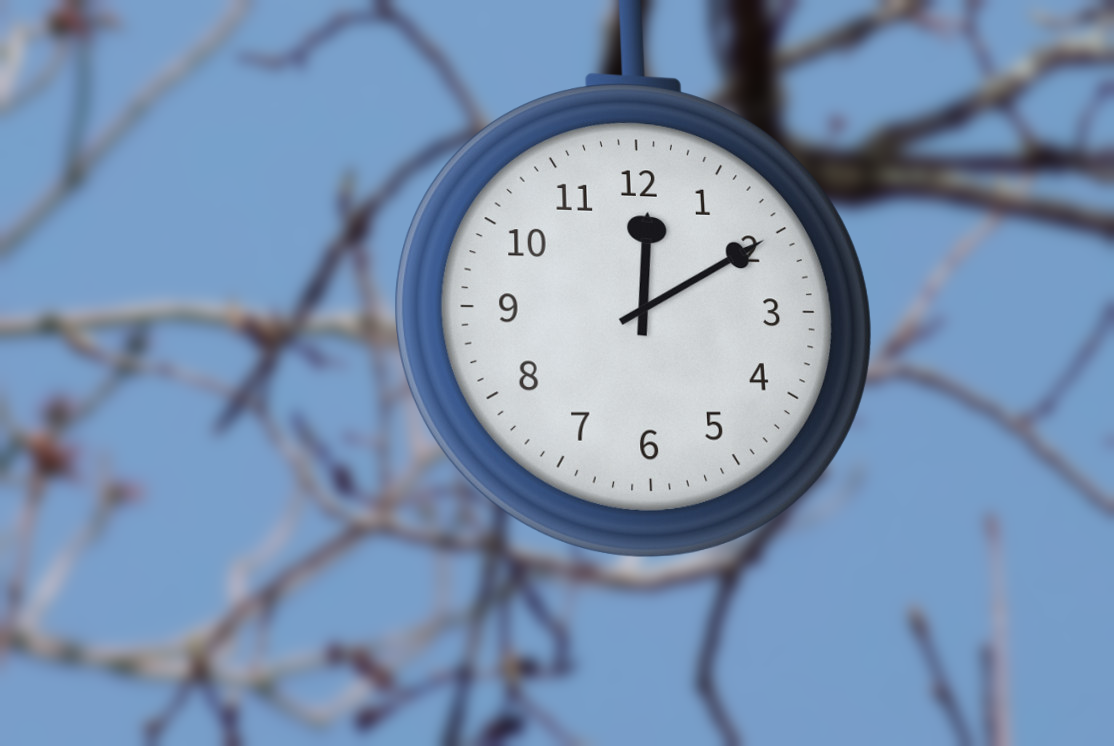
12:10
